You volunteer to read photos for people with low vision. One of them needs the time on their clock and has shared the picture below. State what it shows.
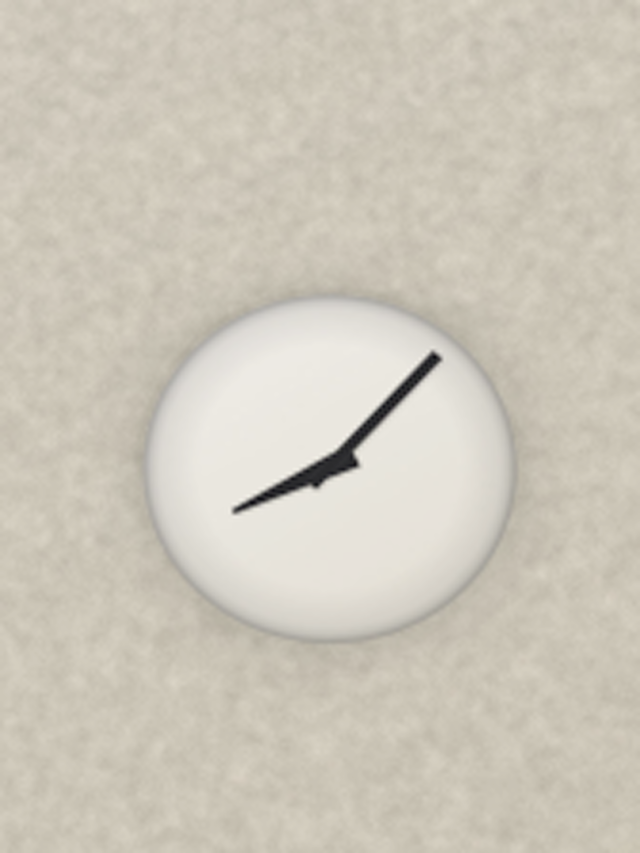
8:07
